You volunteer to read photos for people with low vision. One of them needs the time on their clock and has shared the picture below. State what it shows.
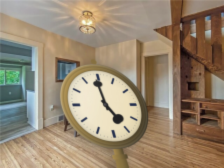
4:59
